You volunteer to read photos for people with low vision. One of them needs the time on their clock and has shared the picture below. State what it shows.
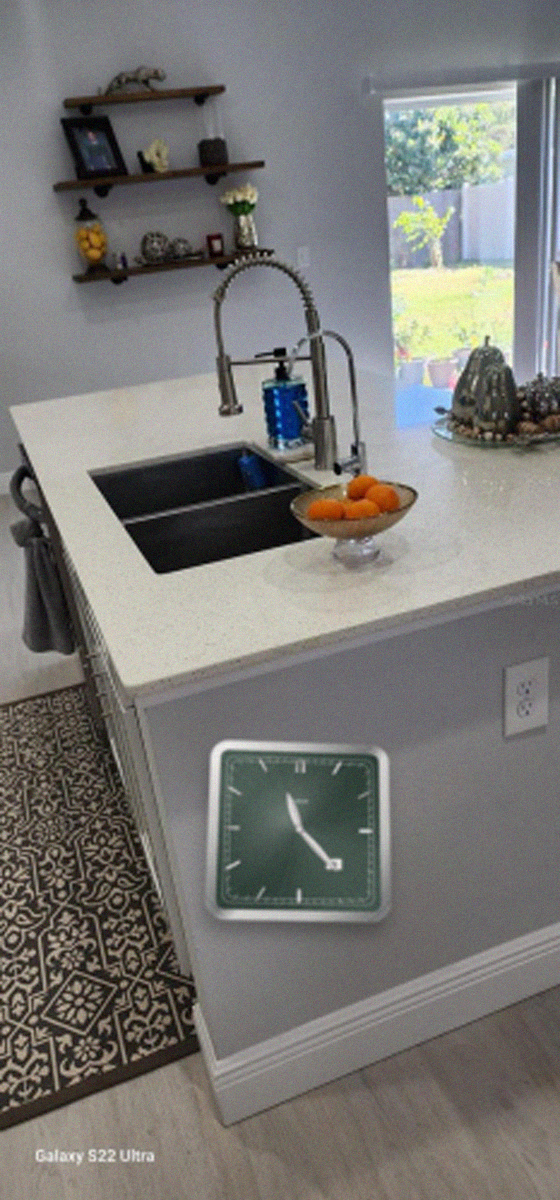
11:23
